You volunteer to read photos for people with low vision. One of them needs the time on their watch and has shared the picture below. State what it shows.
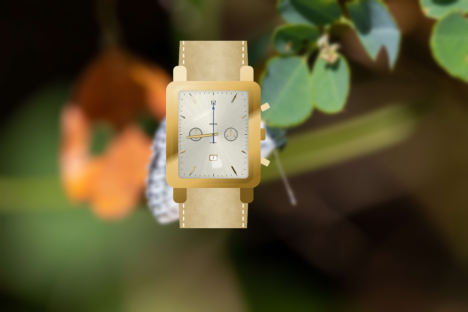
8:44
